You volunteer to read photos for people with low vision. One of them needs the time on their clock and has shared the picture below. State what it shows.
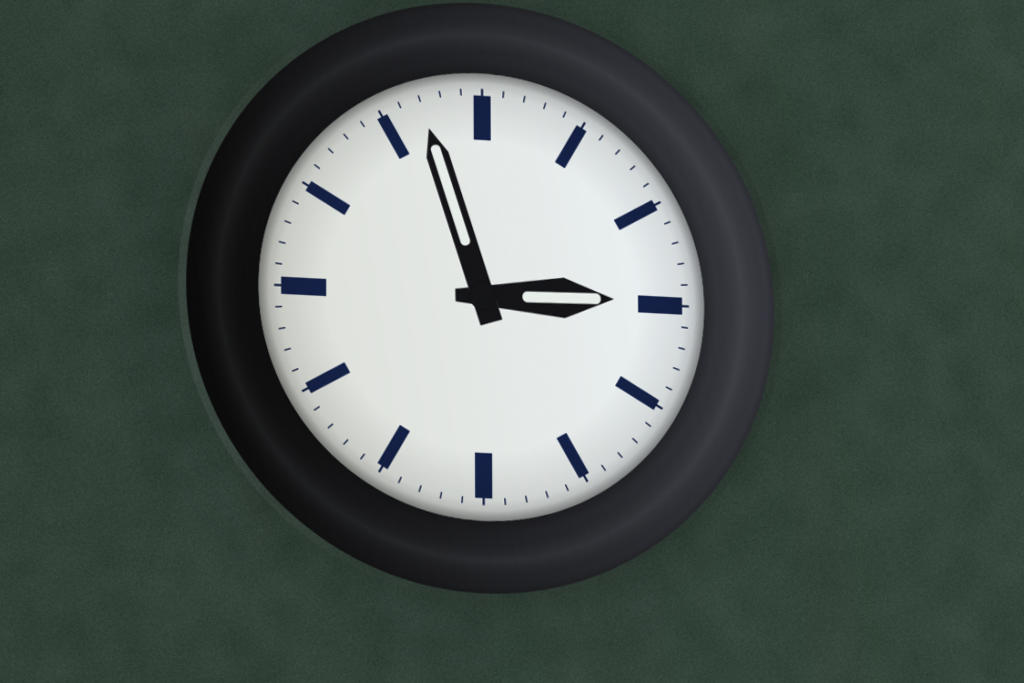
2:57
